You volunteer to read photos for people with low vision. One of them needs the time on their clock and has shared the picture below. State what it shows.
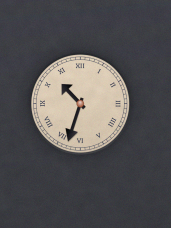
10:33
